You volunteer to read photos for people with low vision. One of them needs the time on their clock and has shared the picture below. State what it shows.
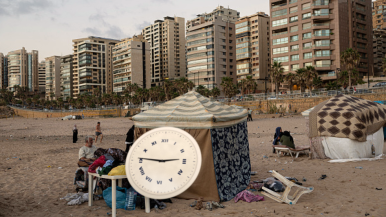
2:46
